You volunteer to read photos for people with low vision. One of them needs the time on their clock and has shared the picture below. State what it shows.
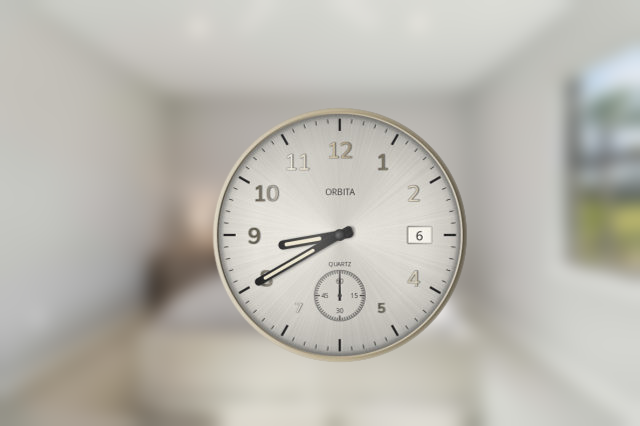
8:40
